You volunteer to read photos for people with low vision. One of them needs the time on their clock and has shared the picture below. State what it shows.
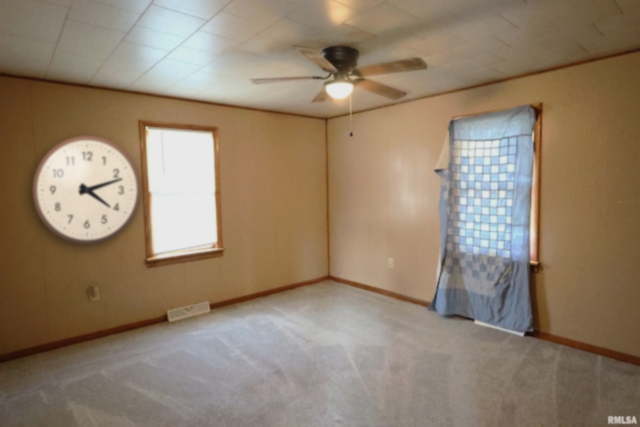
4:12
